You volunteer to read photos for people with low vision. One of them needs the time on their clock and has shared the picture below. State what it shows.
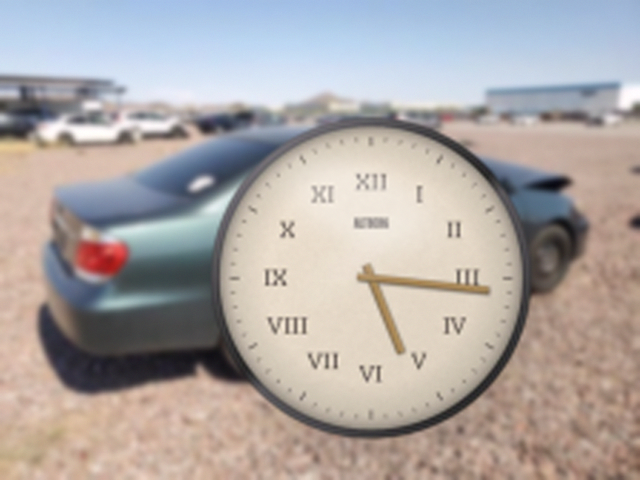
5:16
